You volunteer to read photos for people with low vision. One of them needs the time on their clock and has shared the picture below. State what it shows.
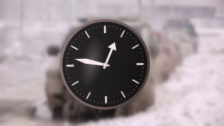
12:47
